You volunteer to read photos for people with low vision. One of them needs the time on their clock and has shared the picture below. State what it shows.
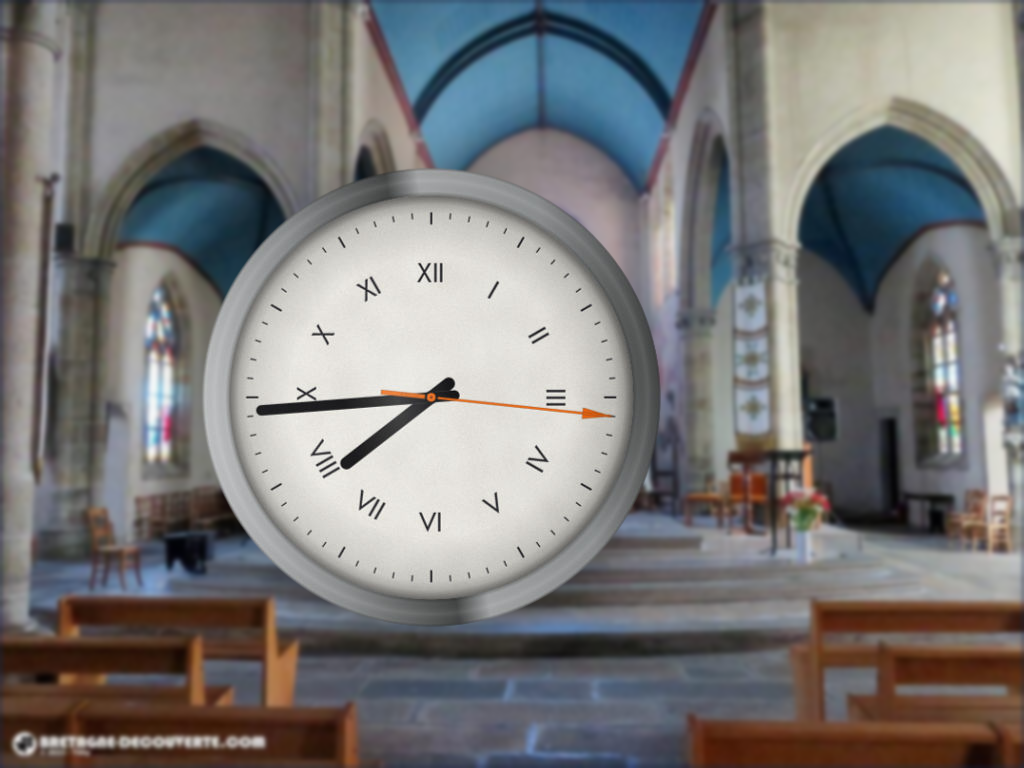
7:44:16
